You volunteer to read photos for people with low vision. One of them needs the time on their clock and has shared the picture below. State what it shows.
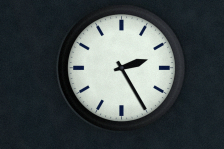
2:25
